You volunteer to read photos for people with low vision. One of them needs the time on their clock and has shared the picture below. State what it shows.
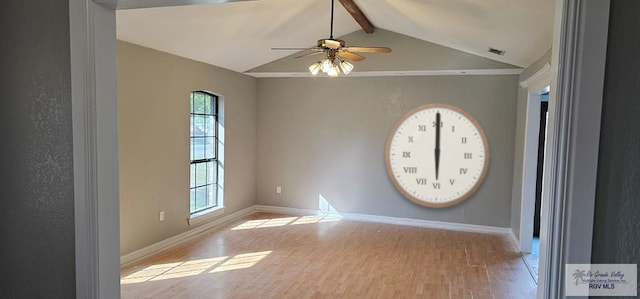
6:00
